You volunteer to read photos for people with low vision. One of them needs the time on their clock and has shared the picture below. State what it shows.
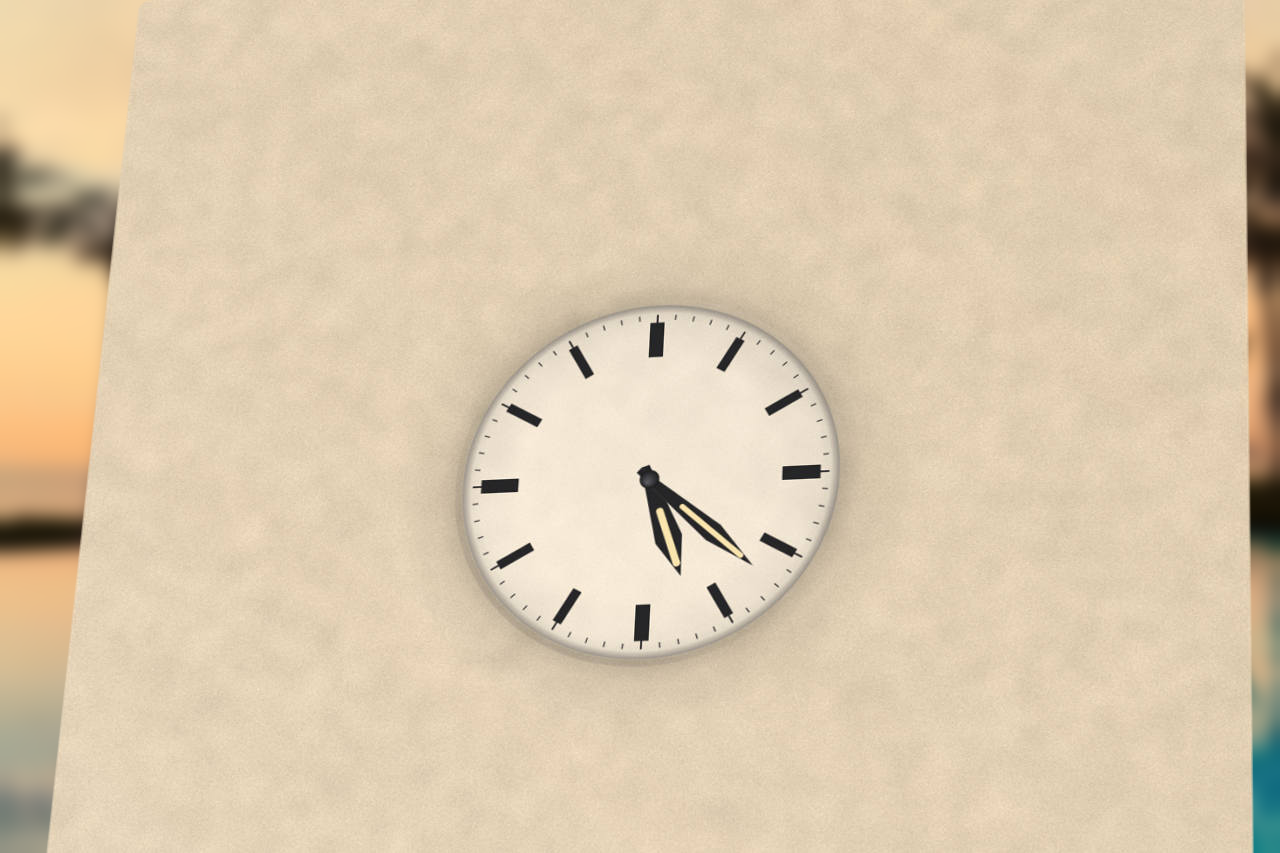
5:22
